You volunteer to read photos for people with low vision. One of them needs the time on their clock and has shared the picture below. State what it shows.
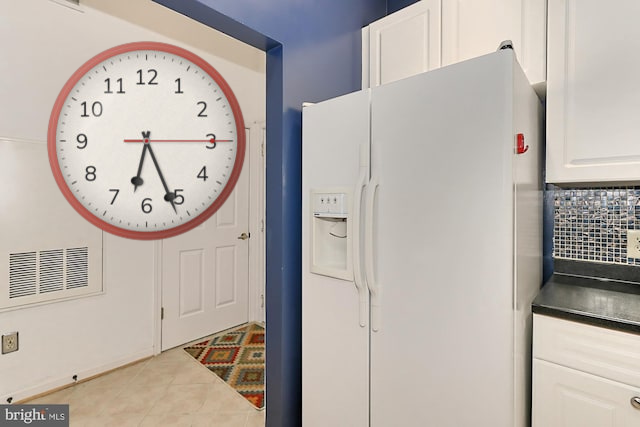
6:26:15
